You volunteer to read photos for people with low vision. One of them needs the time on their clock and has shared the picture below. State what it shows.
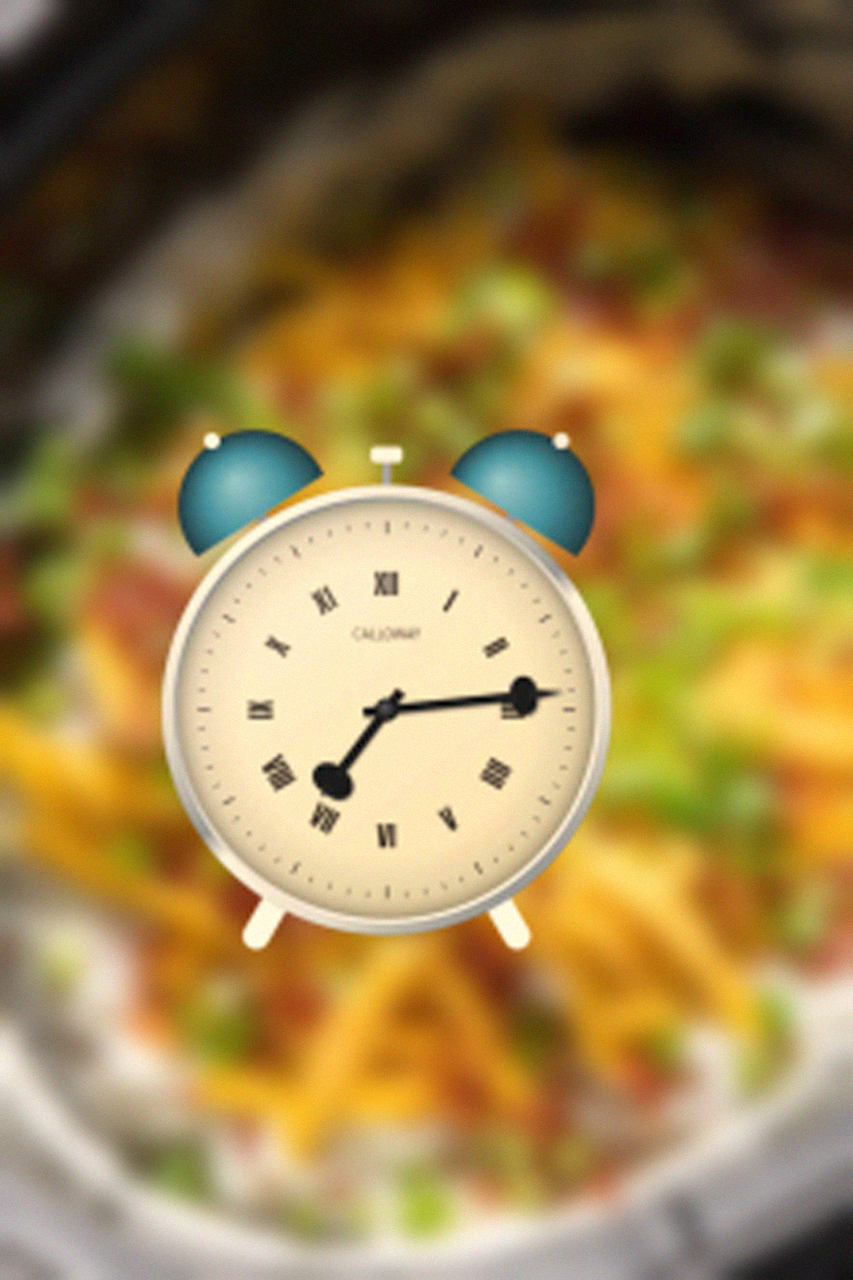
7:14
